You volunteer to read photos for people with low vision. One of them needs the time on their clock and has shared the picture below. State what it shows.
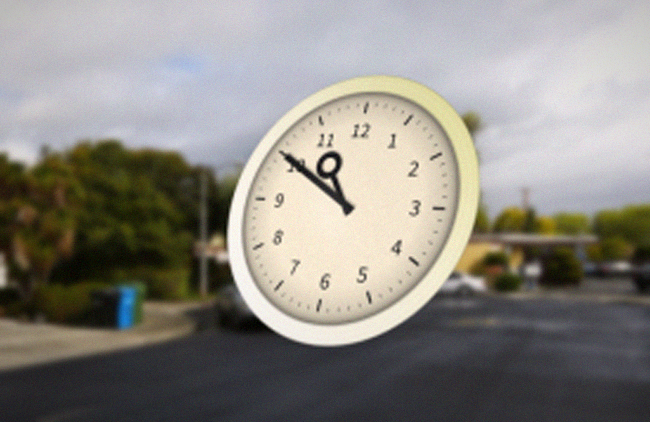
10:50
